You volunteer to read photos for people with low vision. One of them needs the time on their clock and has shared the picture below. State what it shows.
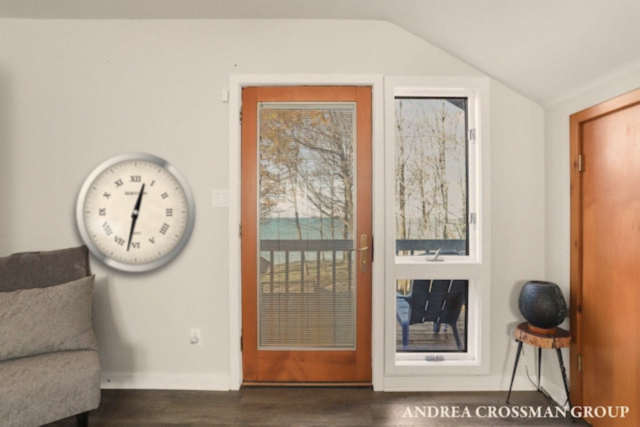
12:32
